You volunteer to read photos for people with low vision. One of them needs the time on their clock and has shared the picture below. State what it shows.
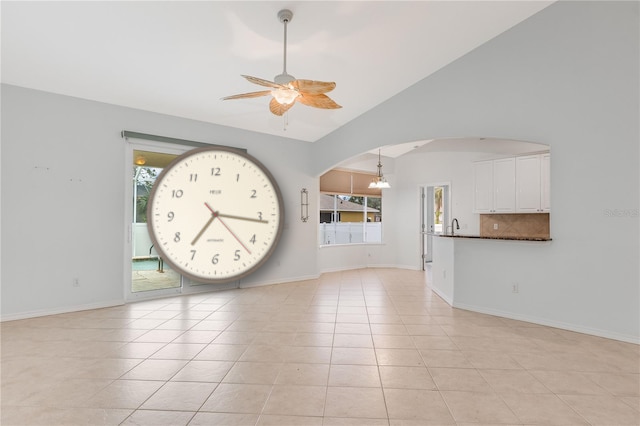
7:16:23
